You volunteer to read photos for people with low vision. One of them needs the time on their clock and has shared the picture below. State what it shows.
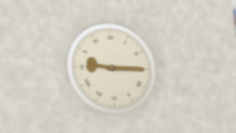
9:15
